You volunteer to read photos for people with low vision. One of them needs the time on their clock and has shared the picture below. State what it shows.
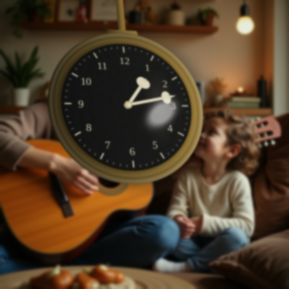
1:13
